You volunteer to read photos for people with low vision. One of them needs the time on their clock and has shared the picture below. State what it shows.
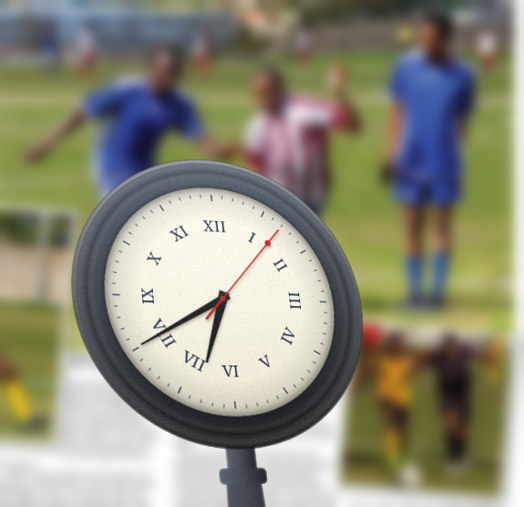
6:40:07
